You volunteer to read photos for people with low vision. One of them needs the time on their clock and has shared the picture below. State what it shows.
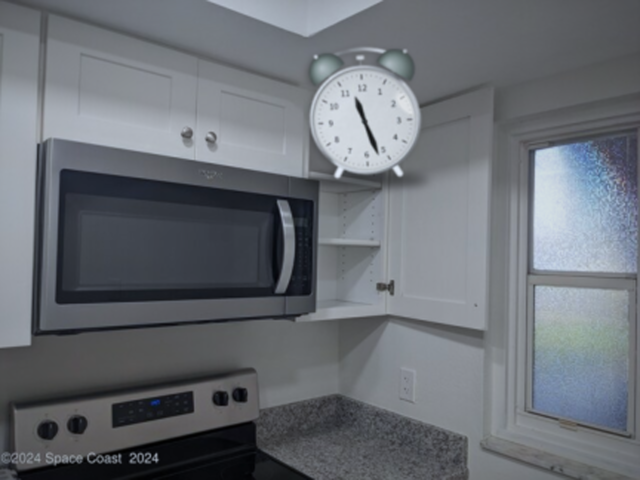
11:27
